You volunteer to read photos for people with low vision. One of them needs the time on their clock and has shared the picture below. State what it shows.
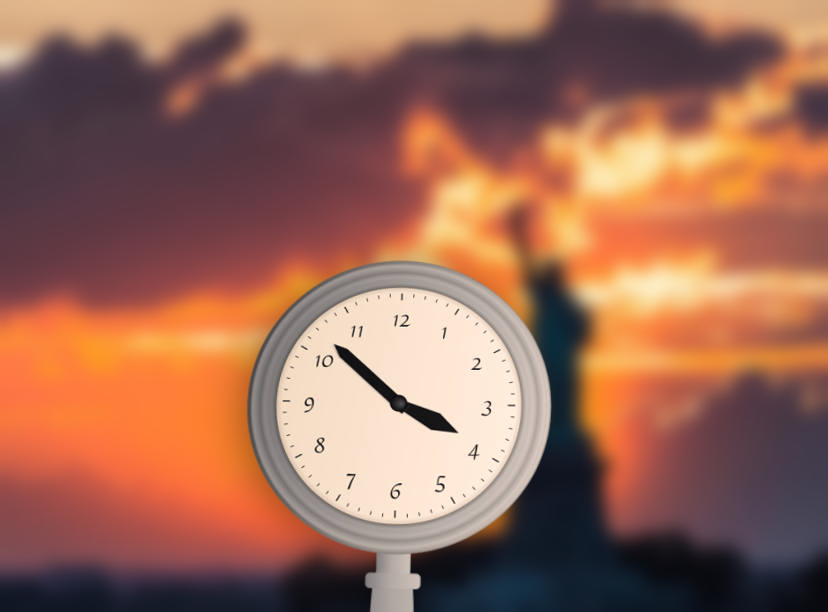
3:52
